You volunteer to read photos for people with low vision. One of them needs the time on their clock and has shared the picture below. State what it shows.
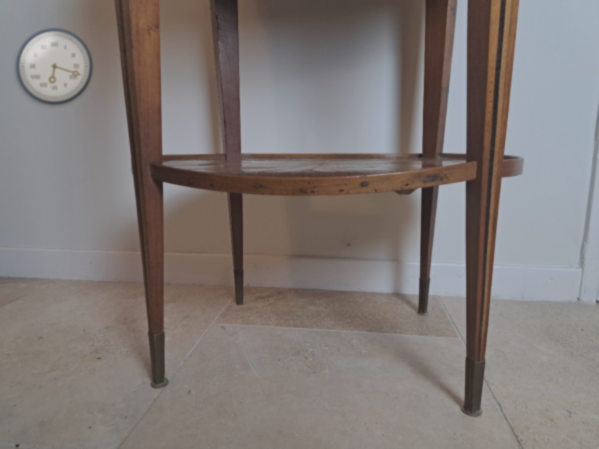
6:18
